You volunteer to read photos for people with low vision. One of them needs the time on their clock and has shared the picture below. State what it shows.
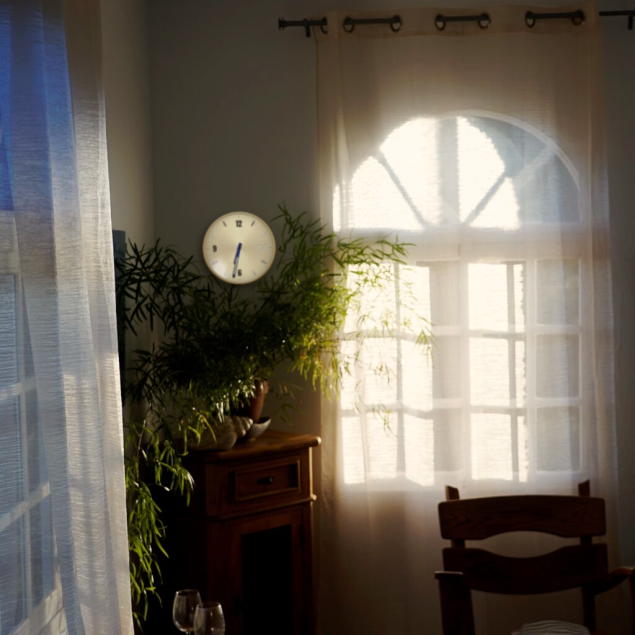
6:32
